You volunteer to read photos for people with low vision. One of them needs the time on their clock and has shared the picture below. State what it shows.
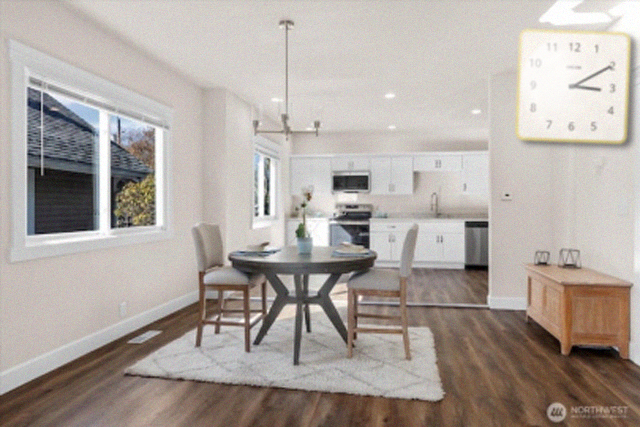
3:10
